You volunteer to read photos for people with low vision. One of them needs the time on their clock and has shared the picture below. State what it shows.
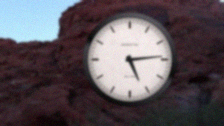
5:14
